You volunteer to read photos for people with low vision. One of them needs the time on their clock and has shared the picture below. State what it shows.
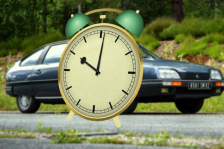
10:01
